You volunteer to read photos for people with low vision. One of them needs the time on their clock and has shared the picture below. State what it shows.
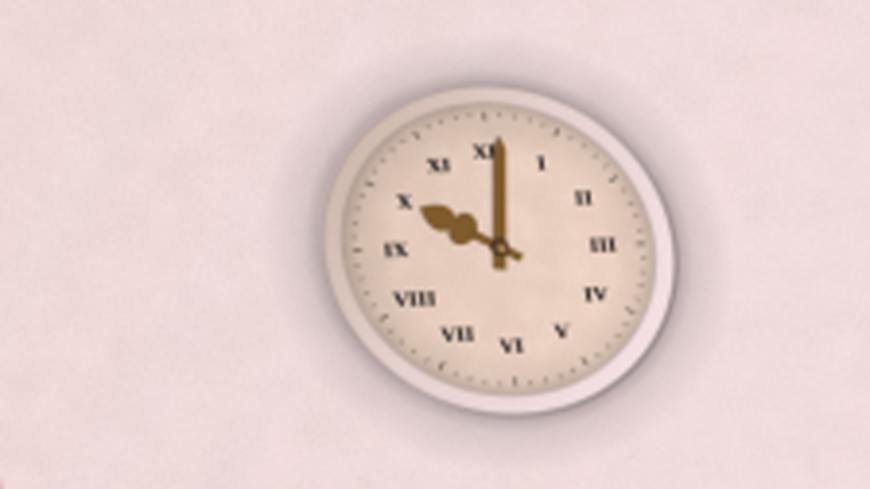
10:01
